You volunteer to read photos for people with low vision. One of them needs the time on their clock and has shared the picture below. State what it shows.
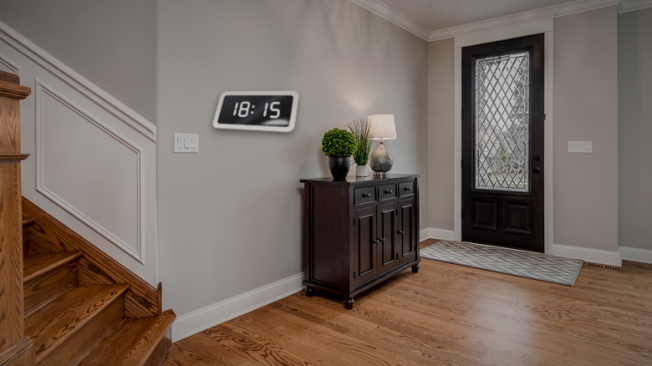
18:15
